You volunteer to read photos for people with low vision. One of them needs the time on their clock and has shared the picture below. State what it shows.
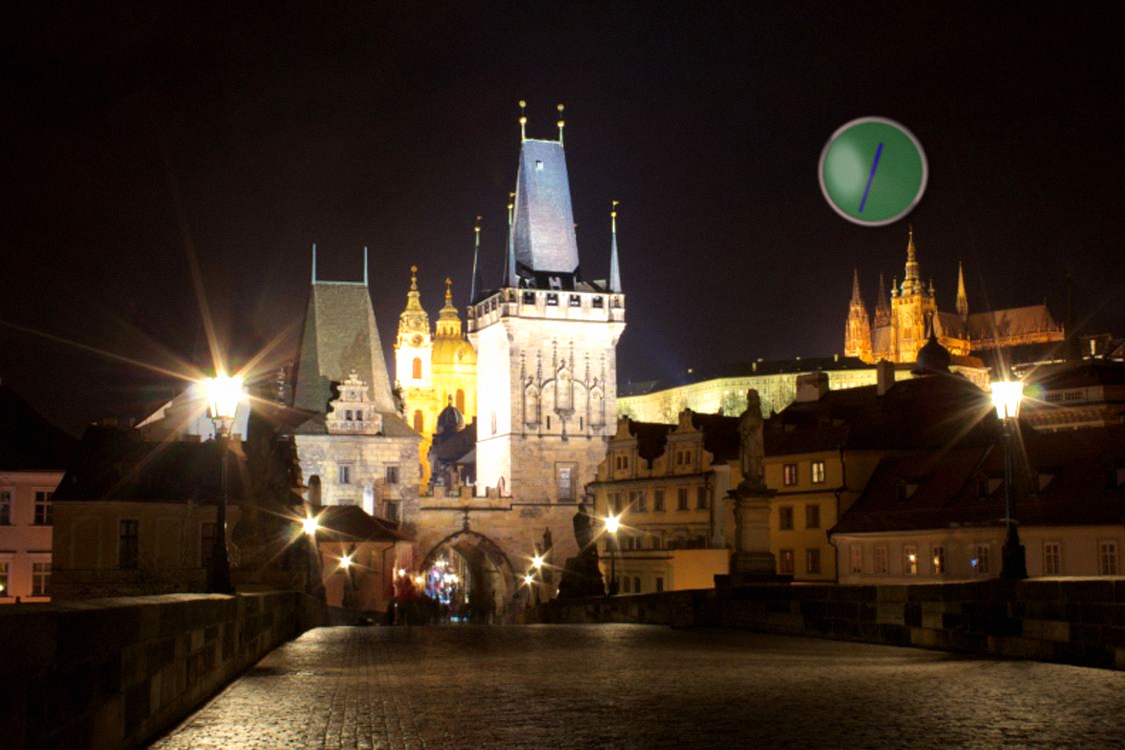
12:33
